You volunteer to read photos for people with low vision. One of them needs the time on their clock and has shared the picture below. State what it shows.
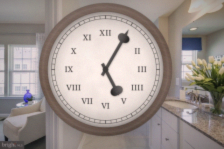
5:05
